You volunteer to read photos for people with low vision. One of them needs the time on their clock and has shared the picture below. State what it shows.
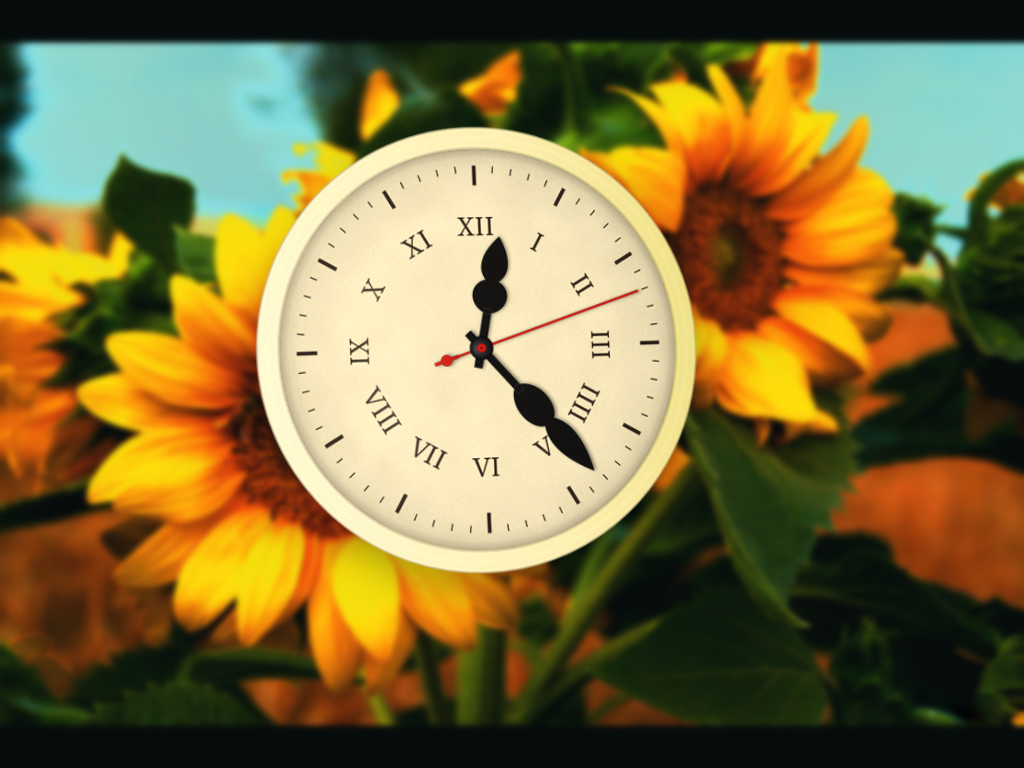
12:23:12
